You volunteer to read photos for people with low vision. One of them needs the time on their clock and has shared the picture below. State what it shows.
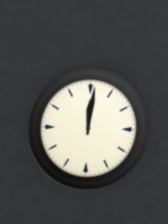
12:01
